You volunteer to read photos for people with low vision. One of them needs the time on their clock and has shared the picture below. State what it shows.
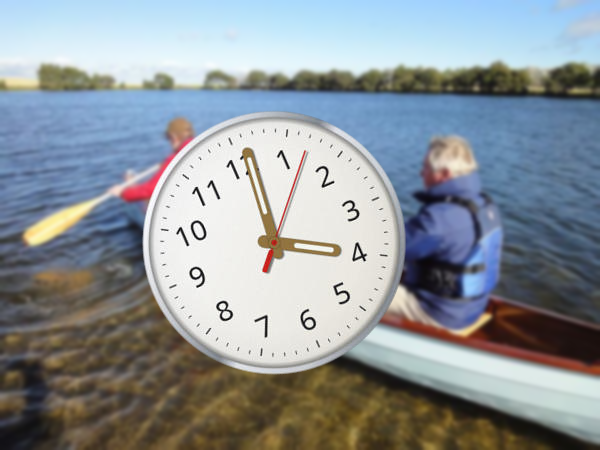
4:01:07
